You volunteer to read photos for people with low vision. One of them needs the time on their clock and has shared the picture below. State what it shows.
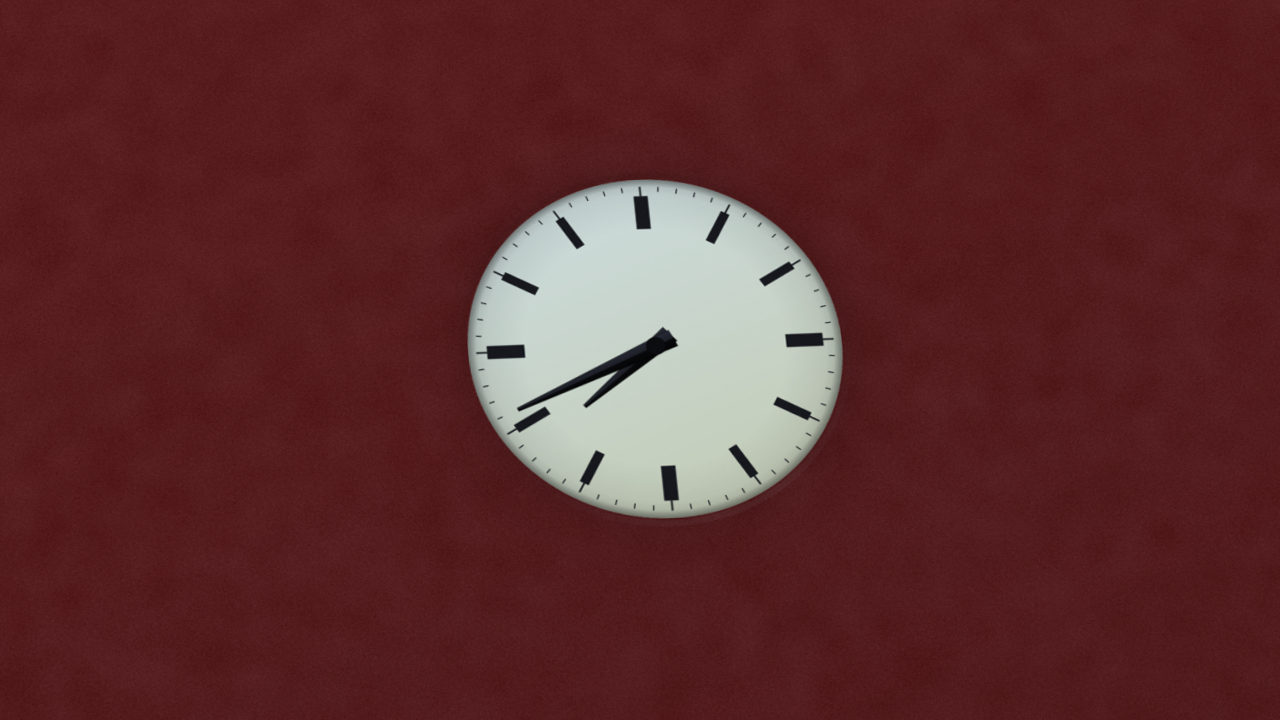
7:41
